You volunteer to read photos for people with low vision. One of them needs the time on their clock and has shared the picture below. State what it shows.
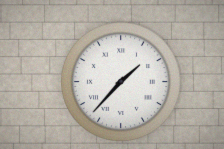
1:37
